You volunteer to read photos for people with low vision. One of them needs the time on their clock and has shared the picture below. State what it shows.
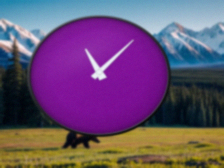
11:07
